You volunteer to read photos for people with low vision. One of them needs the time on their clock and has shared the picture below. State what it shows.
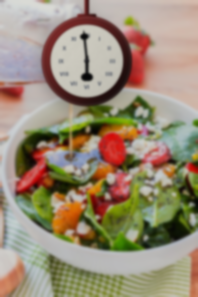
5:59
